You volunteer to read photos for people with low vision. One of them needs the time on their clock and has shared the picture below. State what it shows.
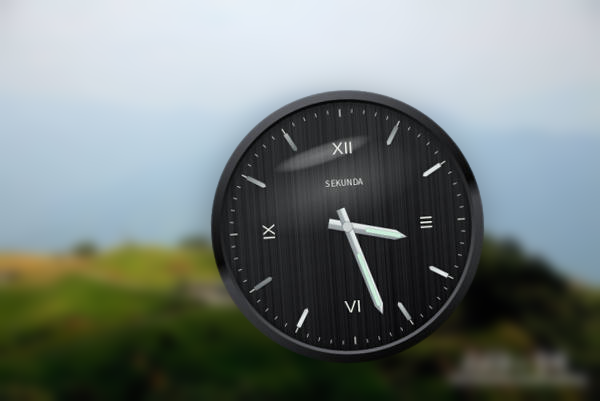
3:27
